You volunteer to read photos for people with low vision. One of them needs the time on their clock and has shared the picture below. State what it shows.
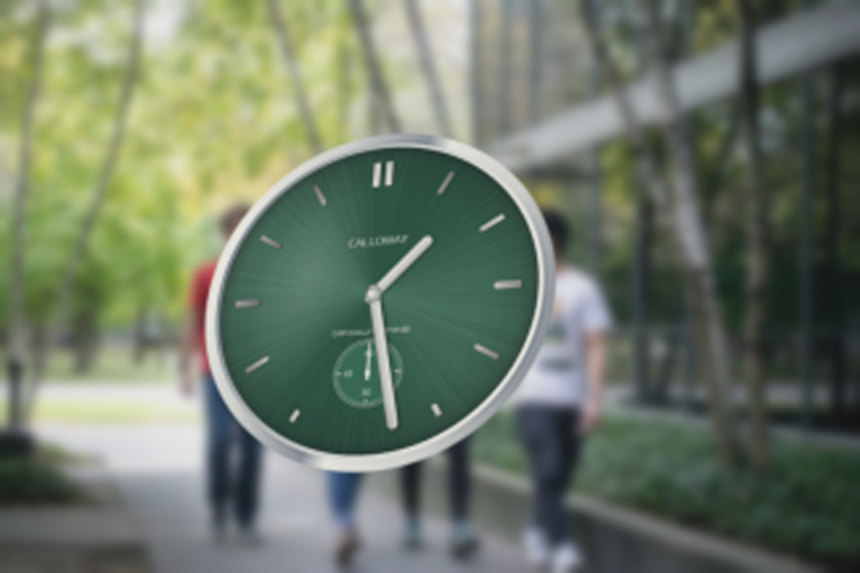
1:28
